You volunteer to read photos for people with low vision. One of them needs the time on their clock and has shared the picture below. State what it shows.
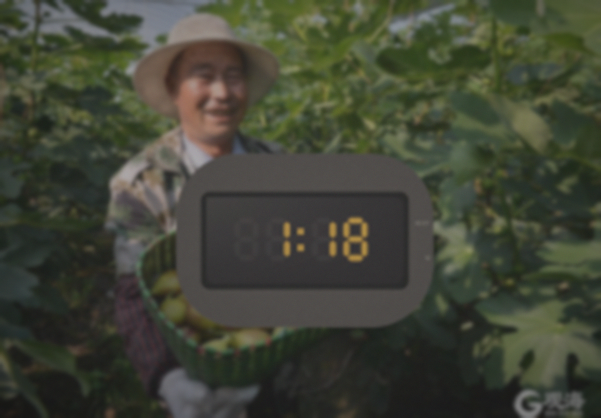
1:18
